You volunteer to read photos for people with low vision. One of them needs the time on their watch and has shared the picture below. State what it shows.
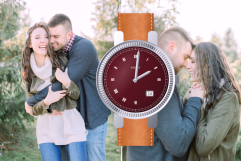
2:01
